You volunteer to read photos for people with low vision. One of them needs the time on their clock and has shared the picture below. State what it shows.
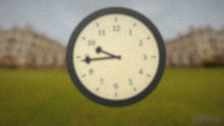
9:44
